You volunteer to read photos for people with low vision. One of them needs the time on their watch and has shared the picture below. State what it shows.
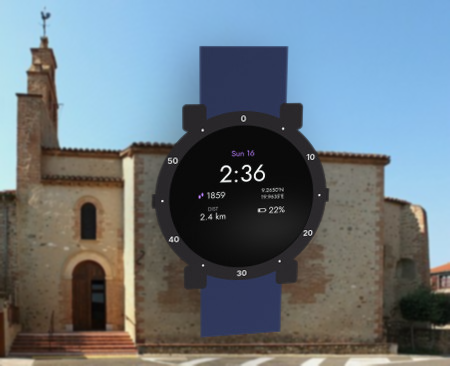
2:36
